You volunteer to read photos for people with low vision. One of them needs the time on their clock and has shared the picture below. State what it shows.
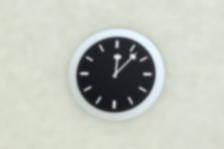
12:07
